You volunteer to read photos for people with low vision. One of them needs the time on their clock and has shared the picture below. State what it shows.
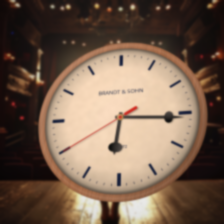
6:15:40
